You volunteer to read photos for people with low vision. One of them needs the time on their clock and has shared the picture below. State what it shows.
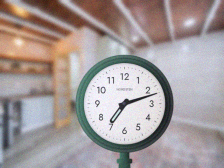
7:12
